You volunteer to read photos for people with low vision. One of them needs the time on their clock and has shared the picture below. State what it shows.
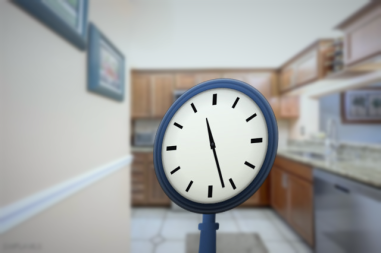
11:27
